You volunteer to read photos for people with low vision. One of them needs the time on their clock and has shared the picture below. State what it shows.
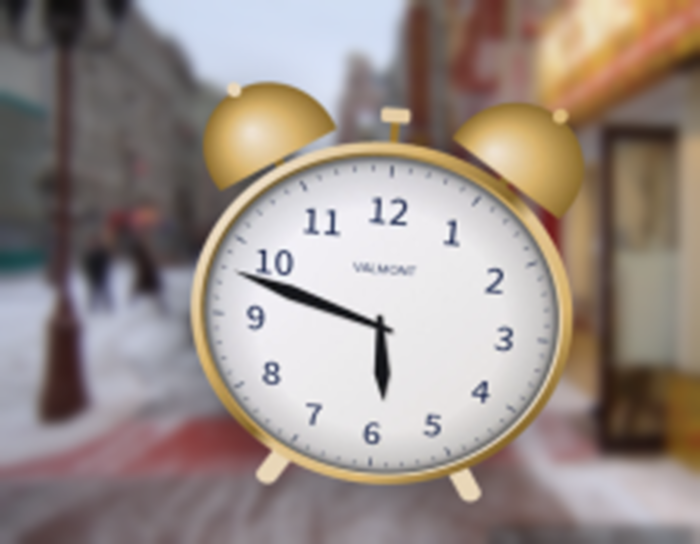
5:48
